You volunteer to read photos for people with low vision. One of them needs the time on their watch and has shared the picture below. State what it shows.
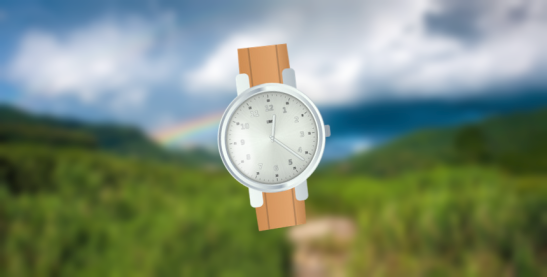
12:22
